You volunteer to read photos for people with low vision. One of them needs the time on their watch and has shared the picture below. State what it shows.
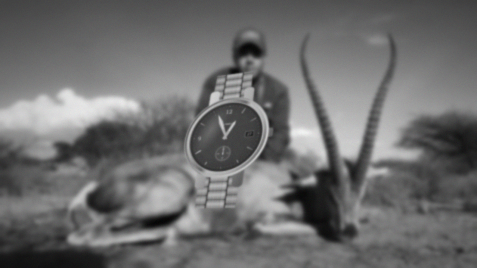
12:56
